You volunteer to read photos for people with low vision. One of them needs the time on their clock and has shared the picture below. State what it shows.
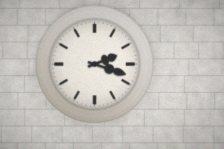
2:18
